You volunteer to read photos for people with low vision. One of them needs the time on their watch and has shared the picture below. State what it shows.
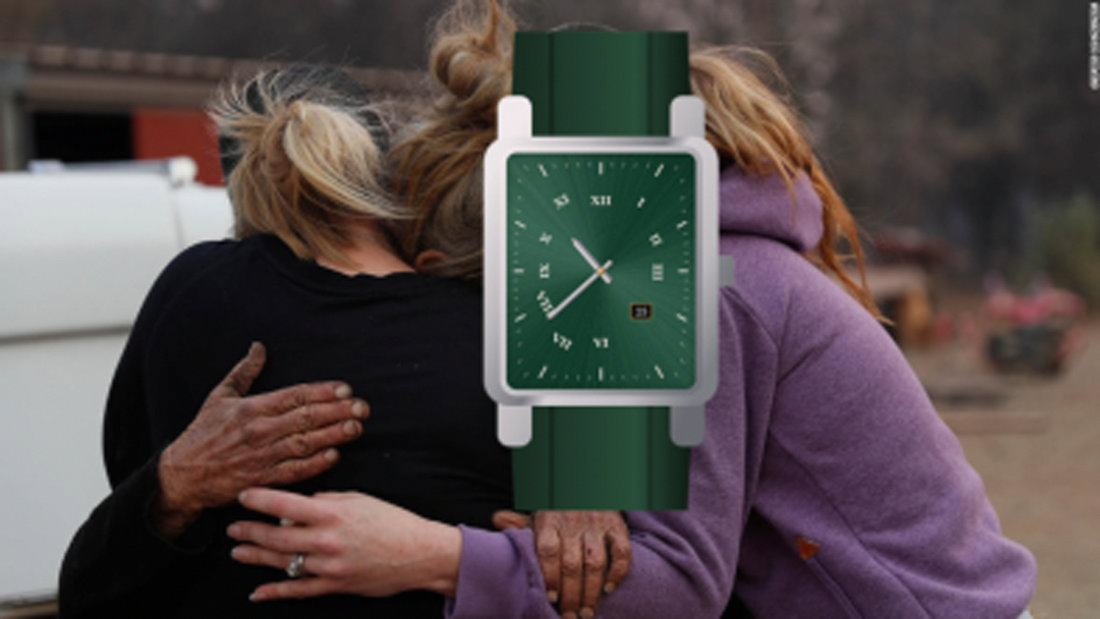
10:38
